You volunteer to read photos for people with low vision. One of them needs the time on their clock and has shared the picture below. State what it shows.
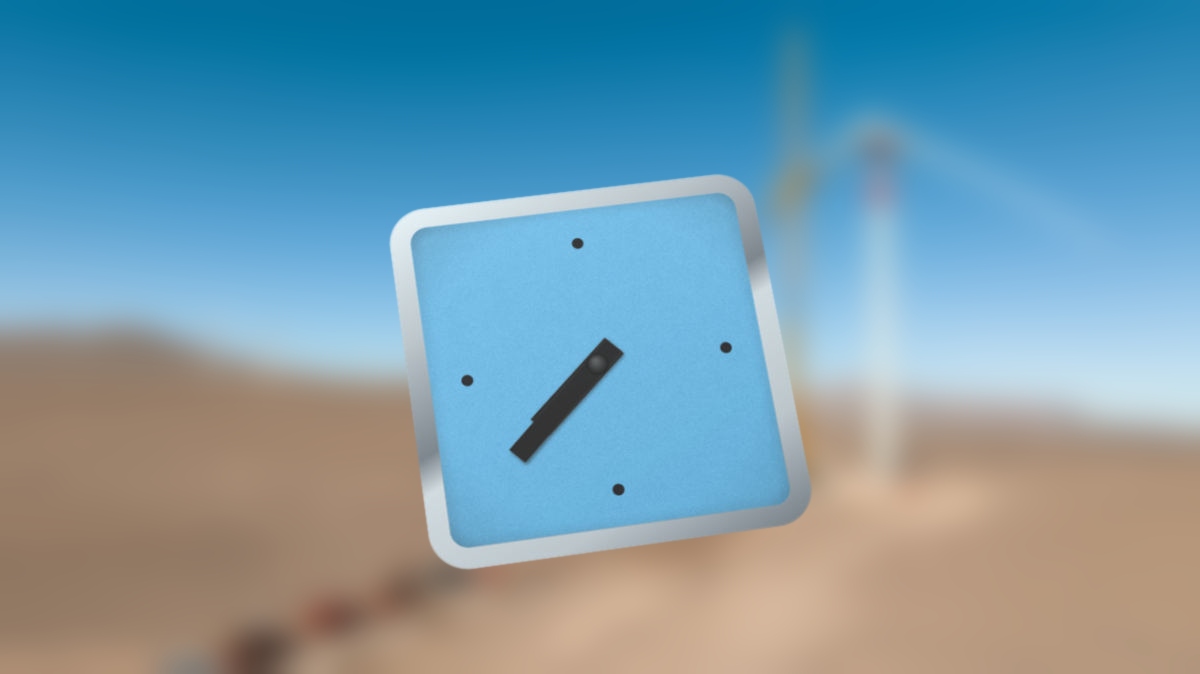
7:38
